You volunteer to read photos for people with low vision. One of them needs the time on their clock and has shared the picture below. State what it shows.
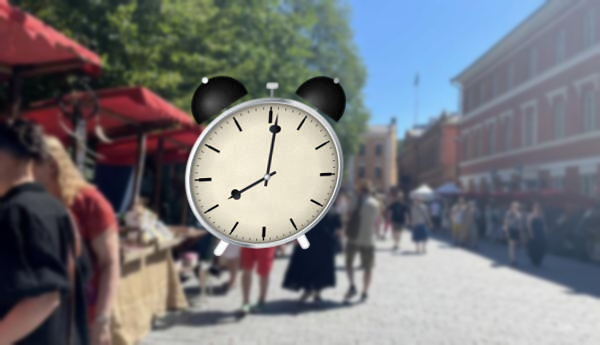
8:01
